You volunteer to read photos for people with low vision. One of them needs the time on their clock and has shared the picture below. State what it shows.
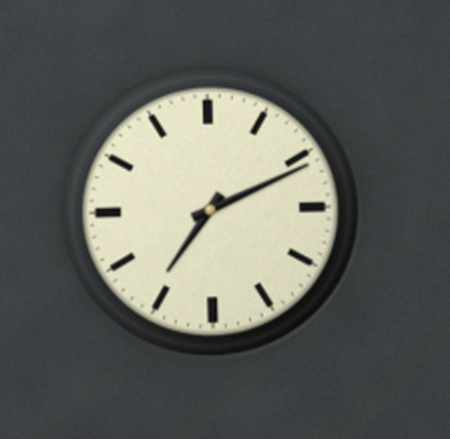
7:11
